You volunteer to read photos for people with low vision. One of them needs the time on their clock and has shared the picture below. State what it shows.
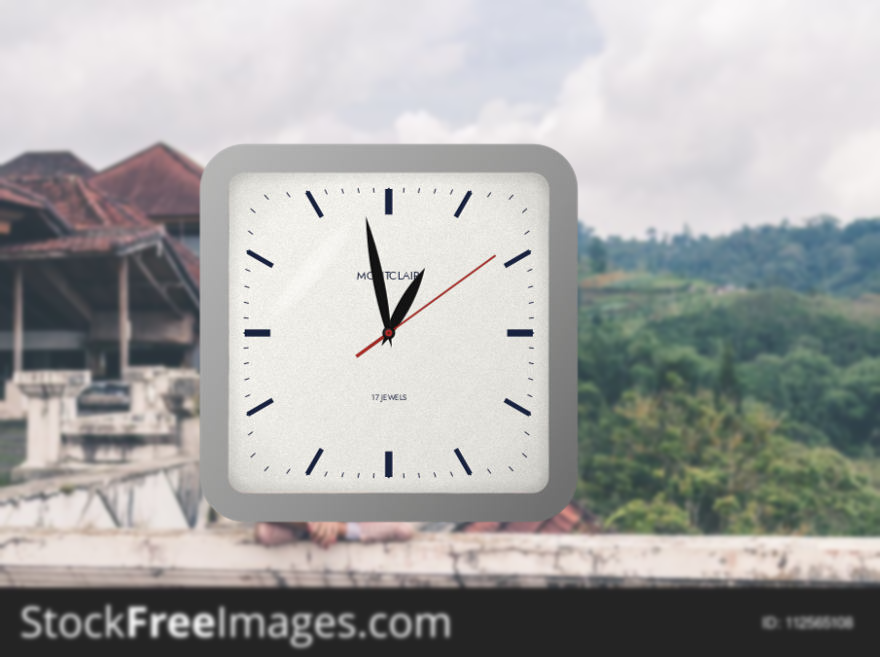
12:58:09
